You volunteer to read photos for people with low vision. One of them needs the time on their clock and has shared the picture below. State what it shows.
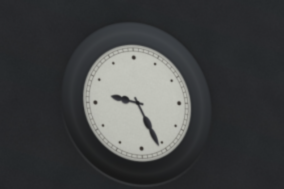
9:26
